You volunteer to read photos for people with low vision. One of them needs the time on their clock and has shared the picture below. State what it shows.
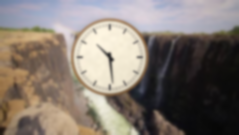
10:29
